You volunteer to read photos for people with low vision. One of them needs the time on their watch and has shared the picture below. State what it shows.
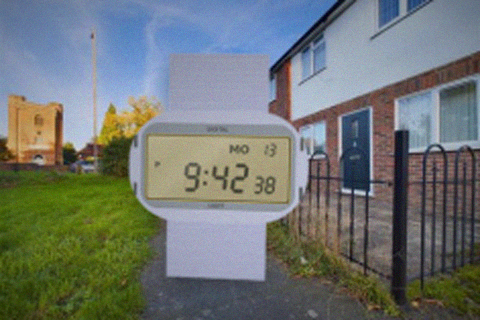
9:42:38
